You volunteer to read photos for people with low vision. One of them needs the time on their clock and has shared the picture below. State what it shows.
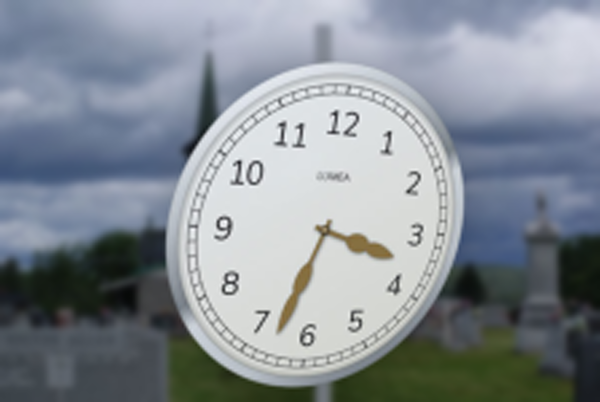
3:33
